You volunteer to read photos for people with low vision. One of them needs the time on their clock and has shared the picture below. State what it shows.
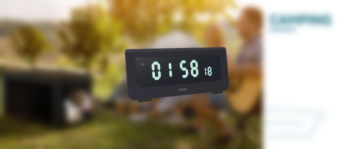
1:58:18
